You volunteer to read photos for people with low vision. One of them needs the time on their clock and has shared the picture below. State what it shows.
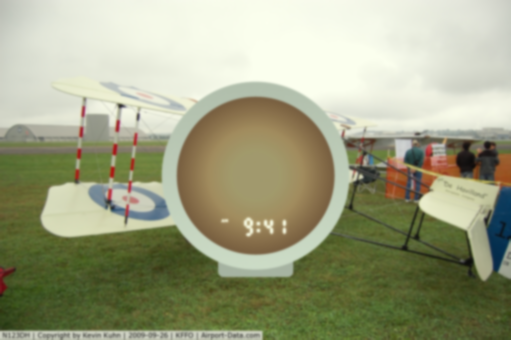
9:41
